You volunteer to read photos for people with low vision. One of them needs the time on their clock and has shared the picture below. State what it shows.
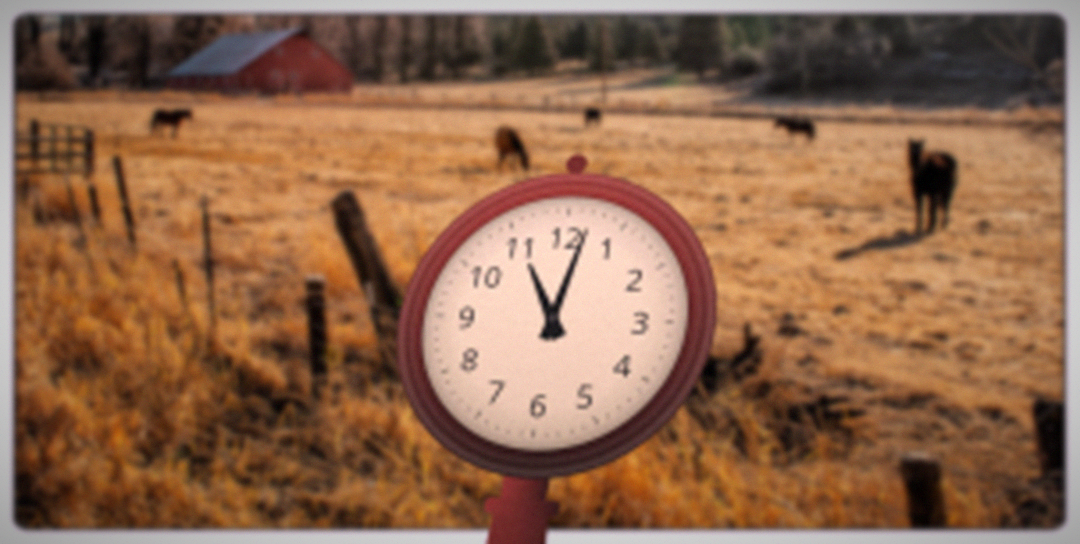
11:02
